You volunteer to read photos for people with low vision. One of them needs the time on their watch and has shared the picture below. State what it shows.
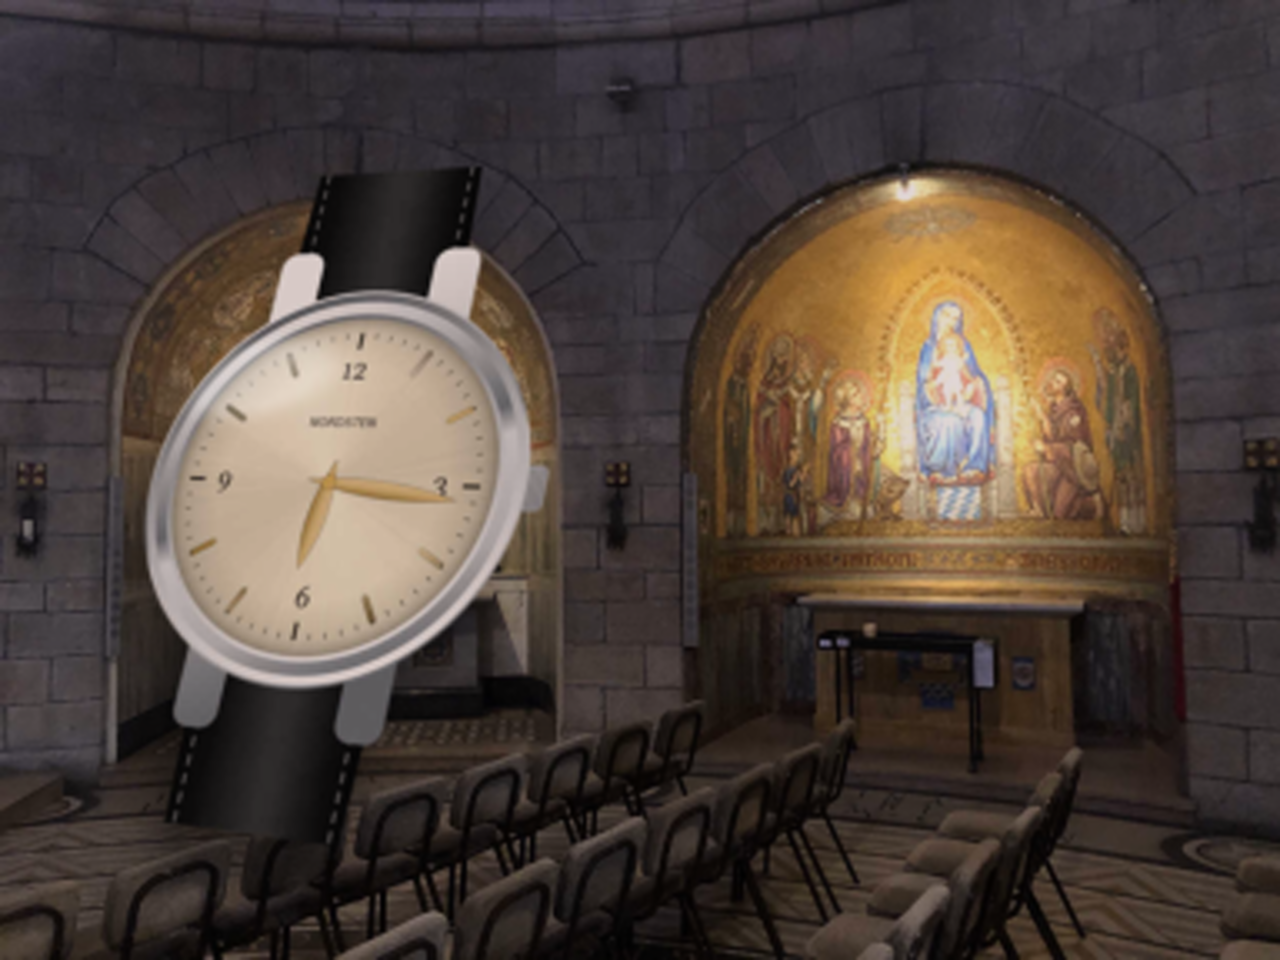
6:16
